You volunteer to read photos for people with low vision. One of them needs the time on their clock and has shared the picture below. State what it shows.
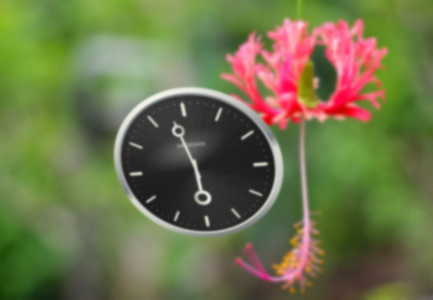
5:58
